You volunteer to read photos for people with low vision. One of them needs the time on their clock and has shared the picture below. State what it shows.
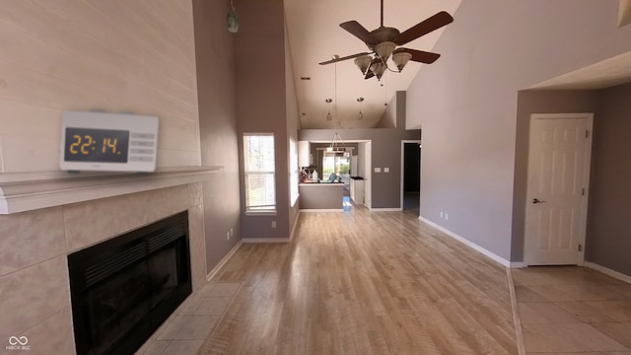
22:14
